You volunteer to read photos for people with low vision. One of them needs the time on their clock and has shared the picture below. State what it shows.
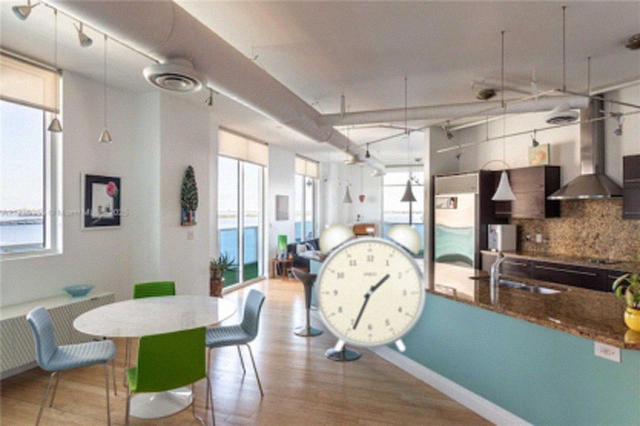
1:34
